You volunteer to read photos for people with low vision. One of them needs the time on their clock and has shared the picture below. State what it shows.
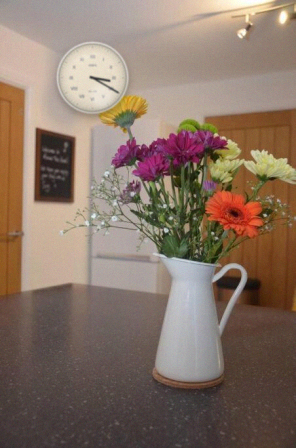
3:20
